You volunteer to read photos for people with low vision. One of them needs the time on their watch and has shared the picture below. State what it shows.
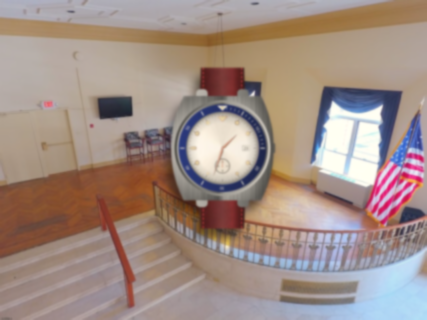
1:33
